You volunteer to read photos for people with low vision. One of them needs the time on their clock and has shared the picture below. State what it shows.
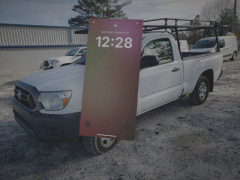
12:28
